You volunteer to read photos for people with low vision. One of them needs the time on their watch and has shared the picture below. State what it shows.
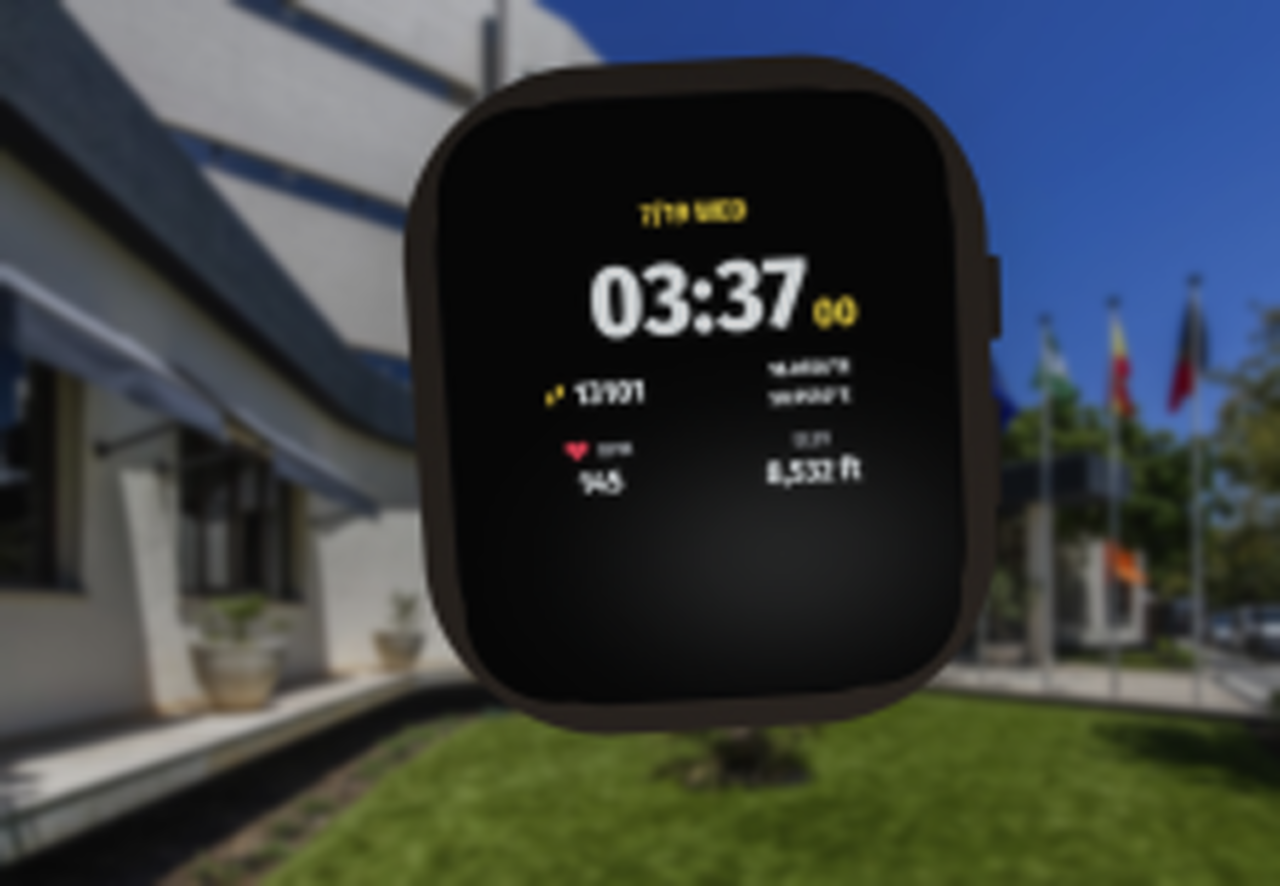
3:37
